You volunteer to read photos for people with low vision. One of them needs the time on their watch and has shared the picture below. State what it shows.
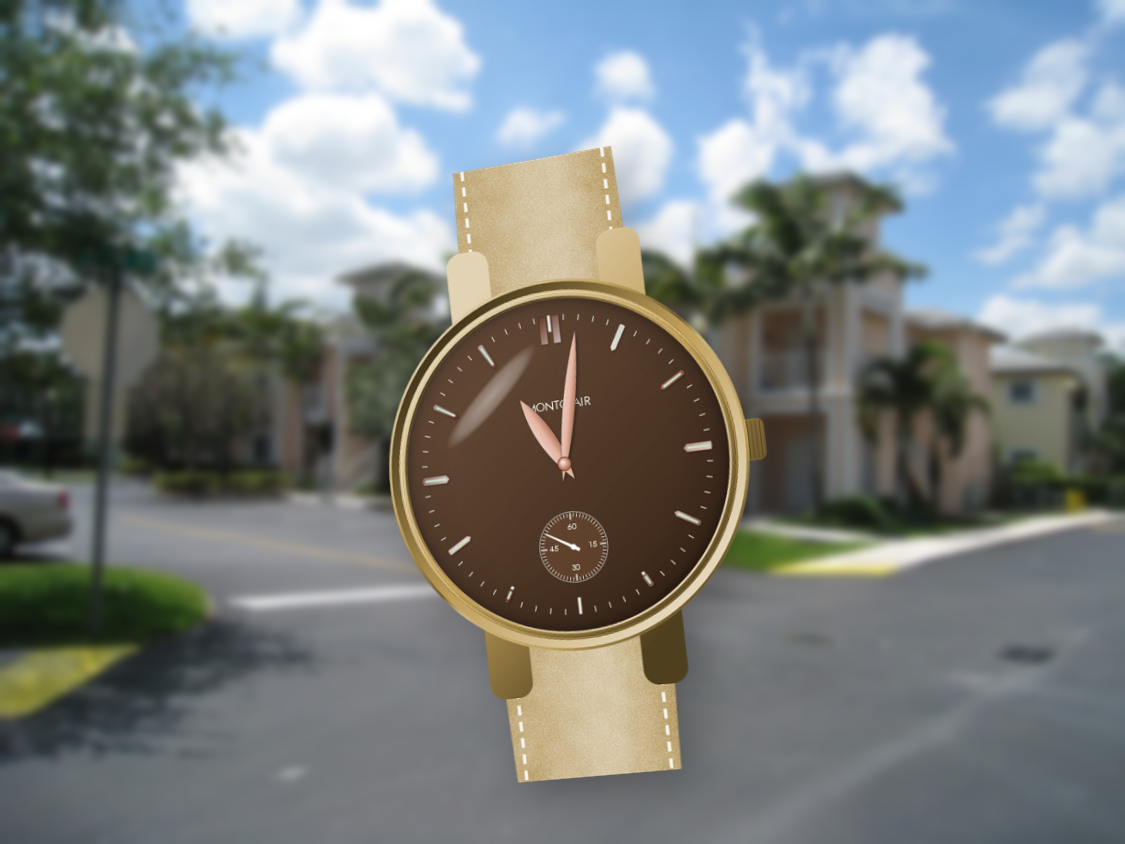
11:01:50
